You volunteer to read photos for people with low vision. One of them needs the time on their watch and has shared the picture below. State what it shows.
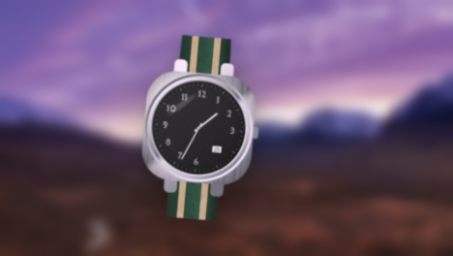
1:34
